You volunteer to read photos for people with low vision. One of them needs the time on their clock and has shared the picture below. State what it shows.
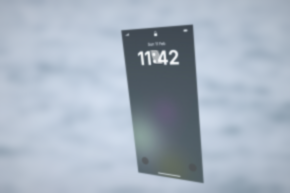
11:42
